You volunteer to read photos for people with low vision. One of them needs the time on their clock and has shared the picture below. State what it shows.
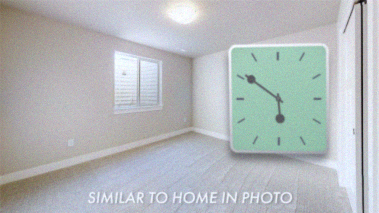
5:51
